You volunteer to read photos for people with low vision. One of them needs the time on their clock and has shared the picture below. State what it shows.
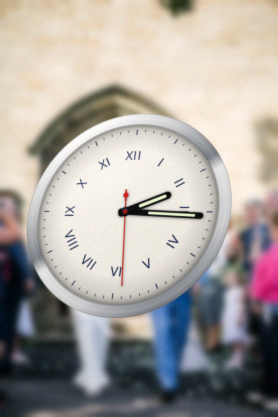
2:15:29
